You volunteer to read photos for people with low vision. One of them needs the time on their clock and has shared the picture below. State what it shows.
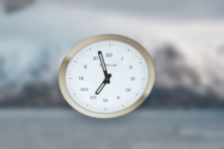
6:57
